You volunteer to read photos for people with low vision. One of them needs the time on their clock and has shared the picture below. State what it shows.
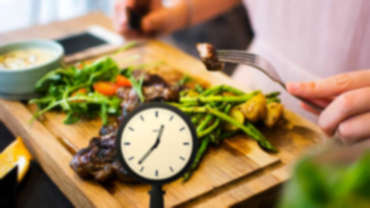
12:37
